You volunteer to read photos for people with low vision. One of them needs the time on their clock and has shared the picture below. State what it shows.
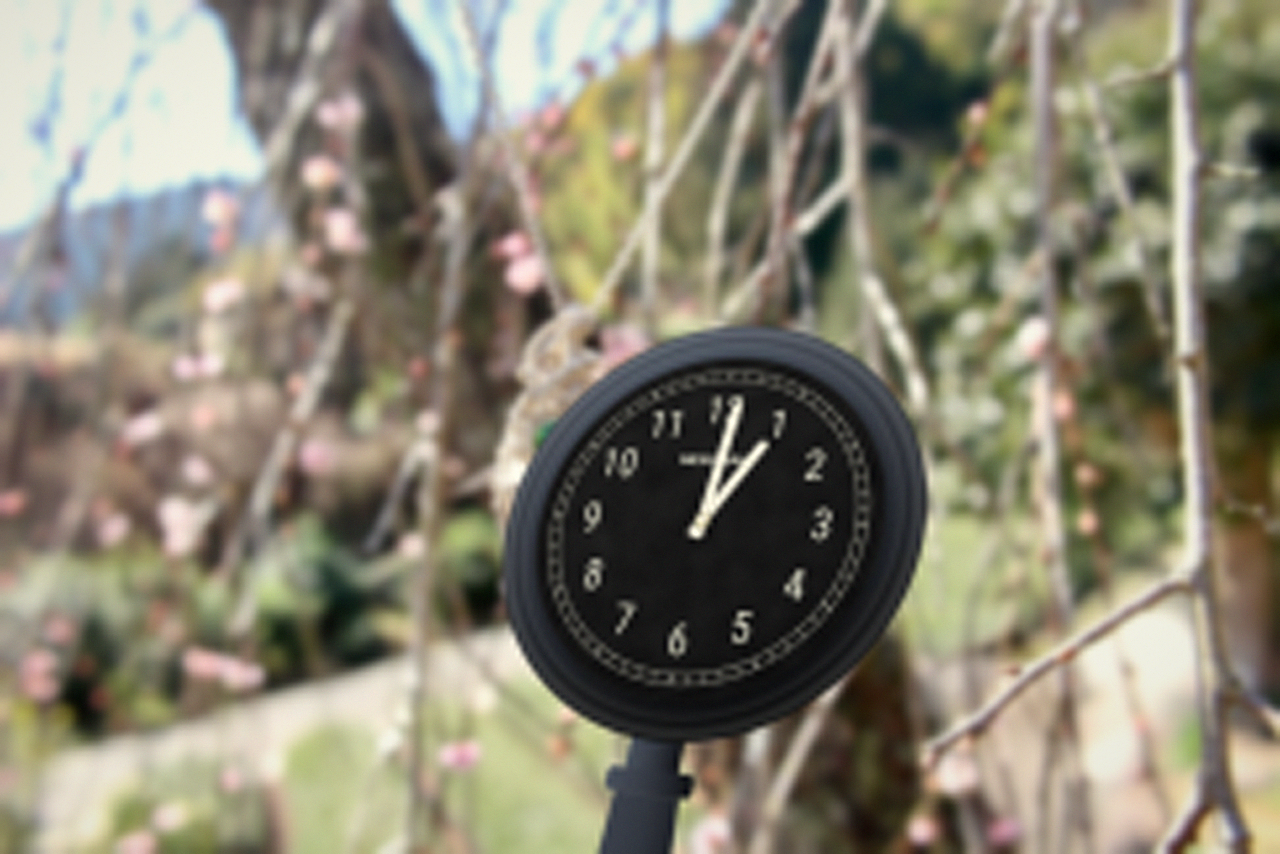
1:01
